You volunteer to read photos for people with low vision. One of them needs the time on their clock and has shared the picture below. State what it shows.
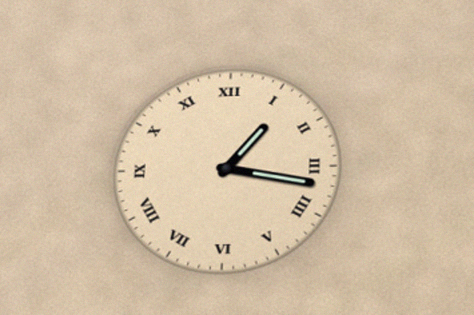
1:17
